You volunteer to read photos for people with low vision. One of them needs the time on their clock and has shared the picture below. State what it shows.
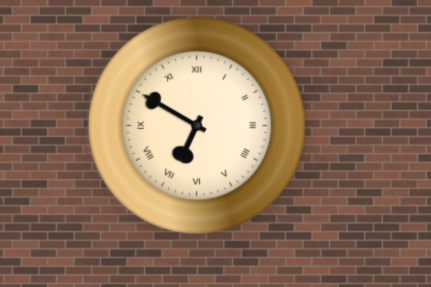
6:50
